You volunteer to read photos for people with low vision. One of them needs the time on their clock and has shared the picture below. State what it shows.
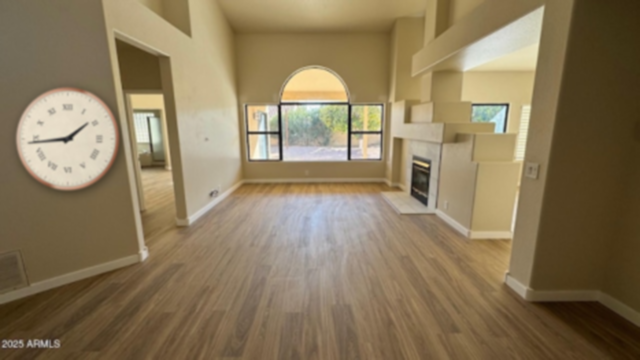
1:44
